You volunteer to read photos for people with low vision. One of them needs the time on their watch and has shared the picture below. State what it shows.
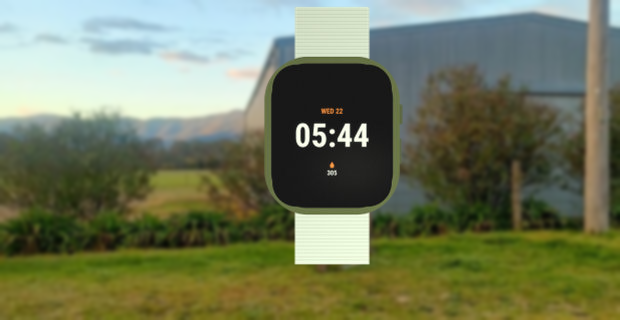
5:44
